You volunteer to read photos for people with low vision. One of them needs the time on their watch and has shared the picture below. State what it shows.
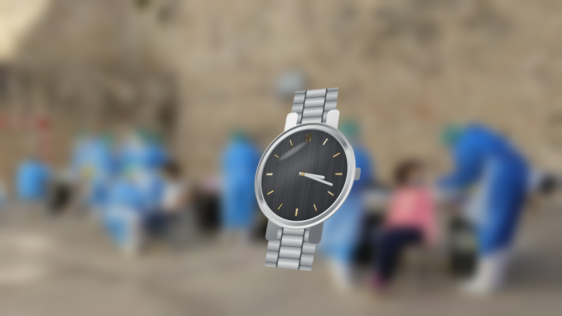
3:18
